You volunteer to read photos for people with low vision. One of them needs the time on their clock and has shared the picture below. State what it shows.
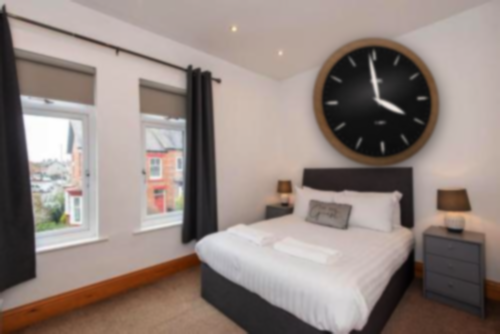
3:59
